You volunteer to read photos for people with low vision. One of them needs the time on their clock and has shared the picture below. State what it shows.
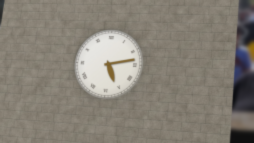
5:13
